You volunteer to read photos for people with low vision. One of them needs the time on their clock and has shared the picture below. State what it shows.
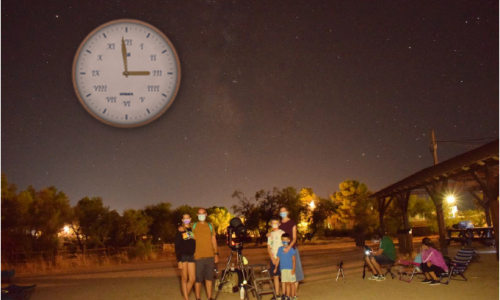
2:59
